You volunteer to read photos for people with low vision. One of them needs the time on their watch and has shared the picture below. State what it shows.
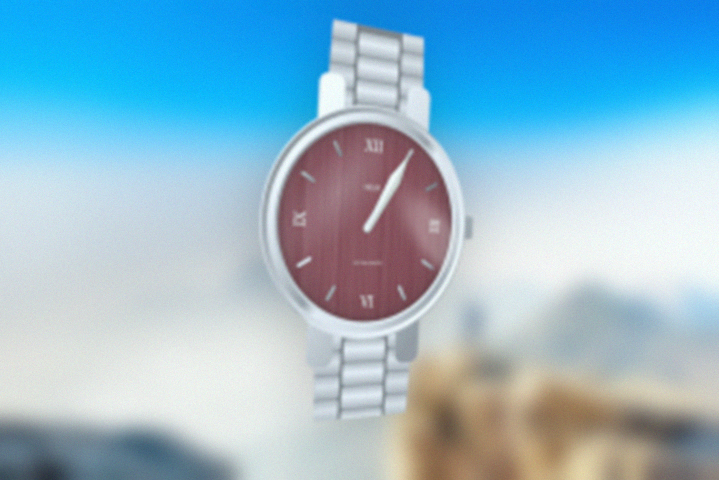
1:05
